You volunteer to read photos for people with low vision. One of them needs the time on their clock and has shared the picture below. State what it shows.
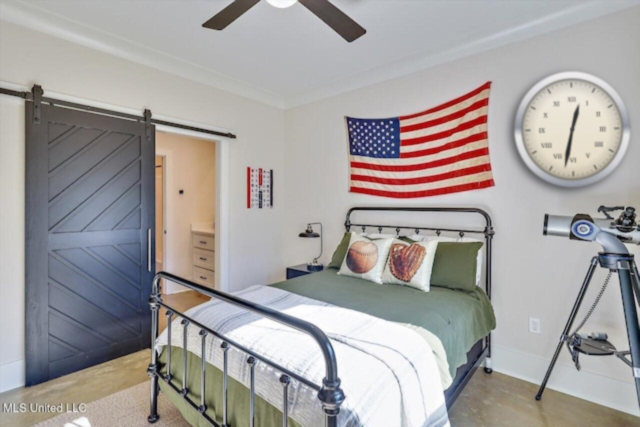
12:32
